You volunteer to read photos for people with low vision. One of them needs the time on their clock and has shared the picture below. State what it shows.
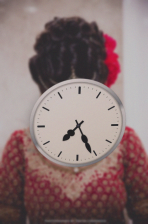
7:26
